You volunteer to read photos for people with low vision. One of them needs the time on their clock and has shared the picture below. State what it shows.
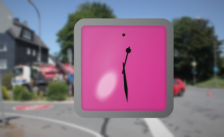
12:29
